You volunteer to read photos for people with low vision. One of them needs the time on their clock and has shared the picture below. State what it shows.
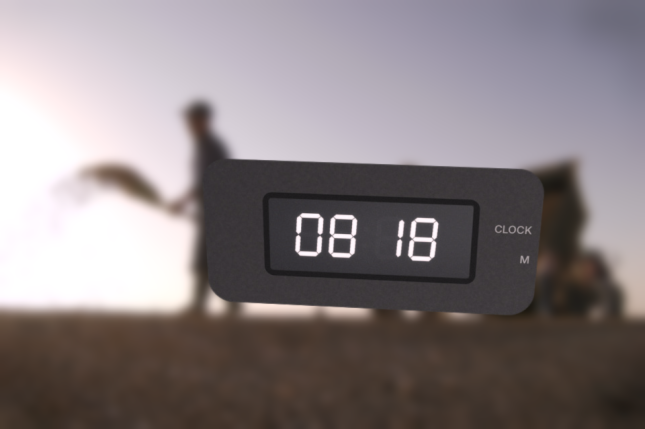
8:18
